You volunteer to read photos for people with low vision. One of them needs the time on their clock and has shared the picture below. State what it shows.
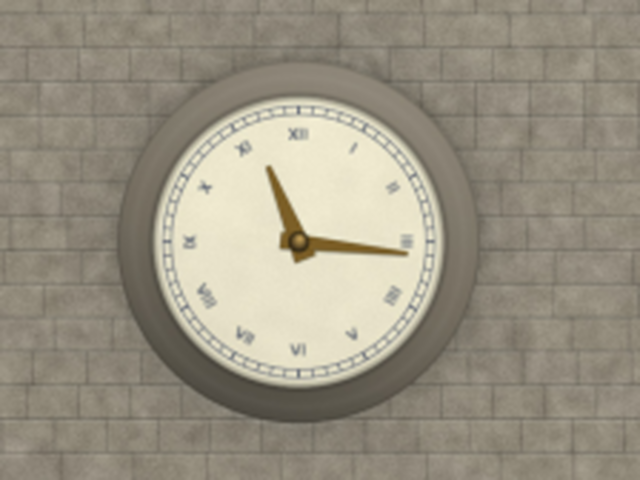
11:16
